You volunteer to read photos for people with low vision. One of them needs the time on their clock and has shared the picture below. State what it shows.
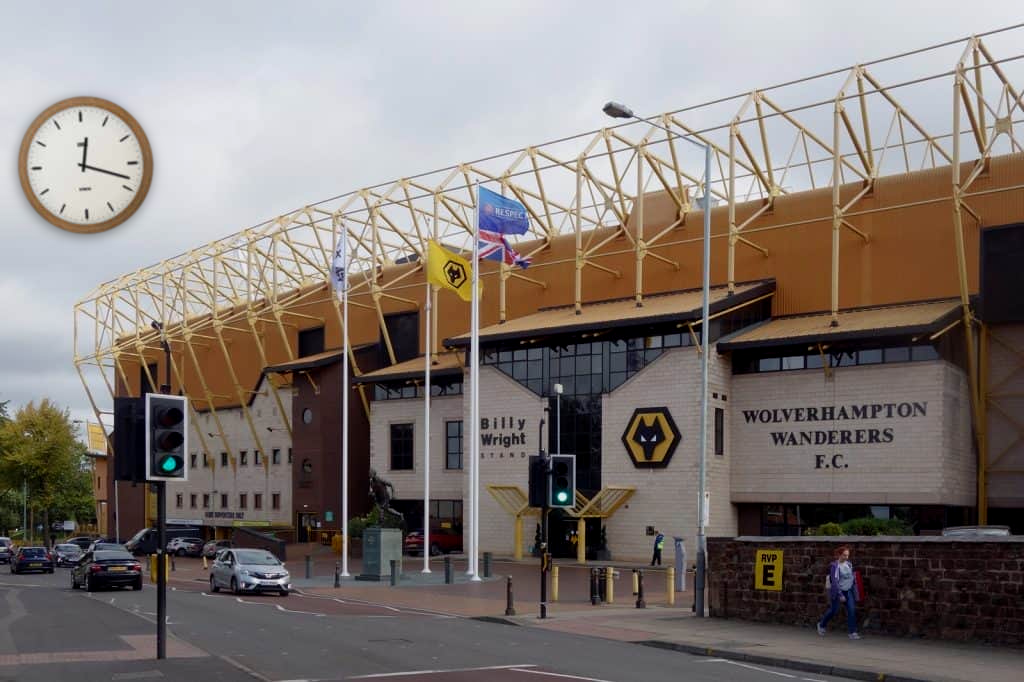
12:18
